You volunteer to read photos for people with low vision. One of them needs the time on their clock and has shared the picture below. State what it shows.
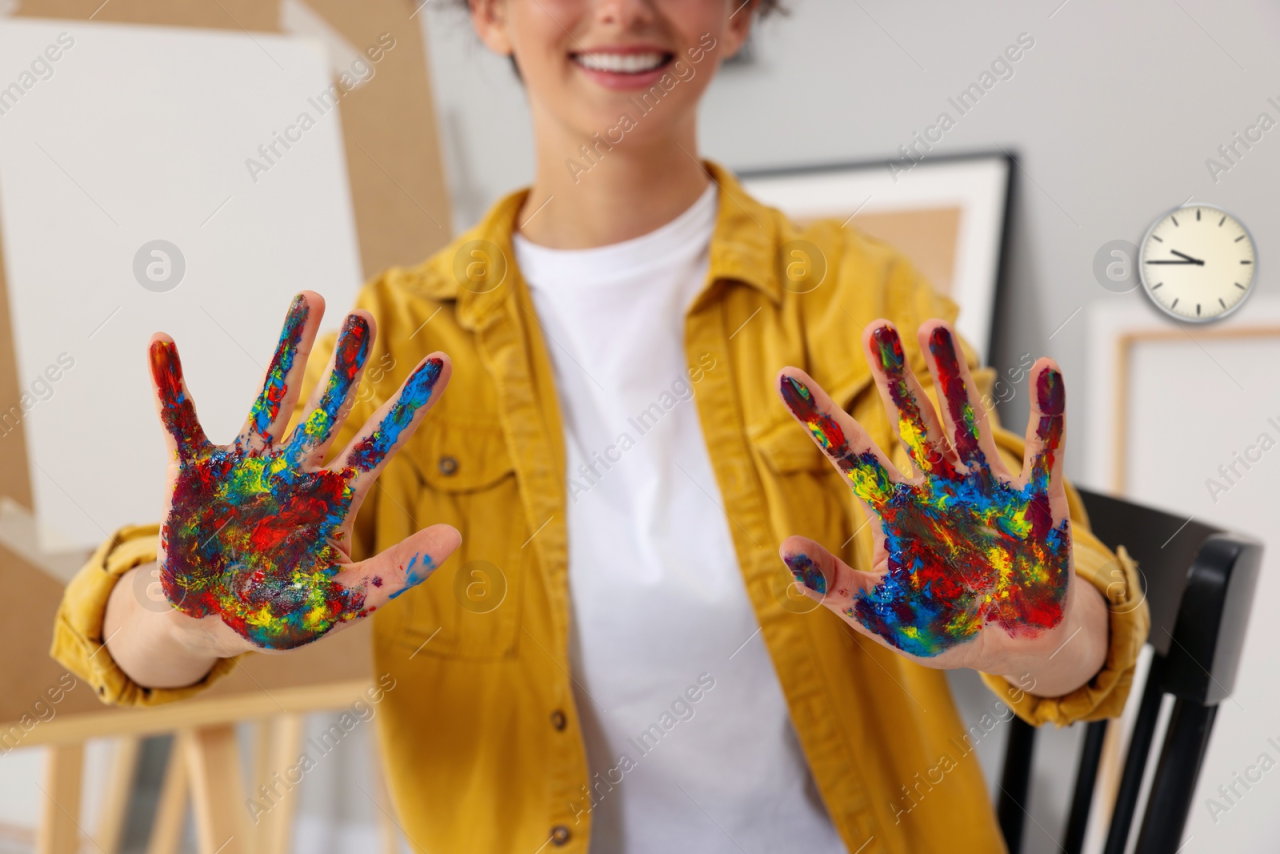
9:45
